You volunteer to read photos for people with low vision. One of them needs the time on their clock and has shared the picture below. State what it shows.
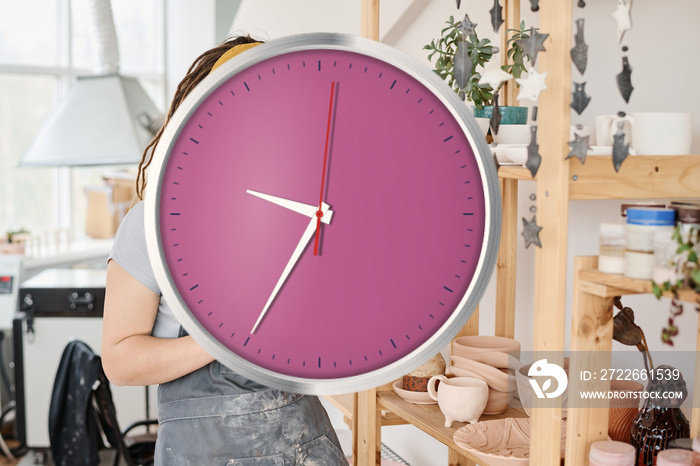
9:35:01
